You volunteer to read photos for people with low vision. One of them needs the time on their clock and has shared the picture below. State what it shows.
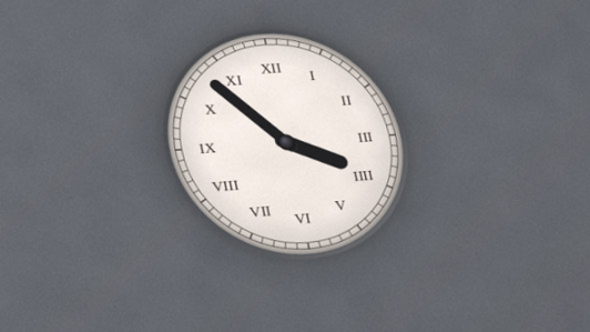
3:53
